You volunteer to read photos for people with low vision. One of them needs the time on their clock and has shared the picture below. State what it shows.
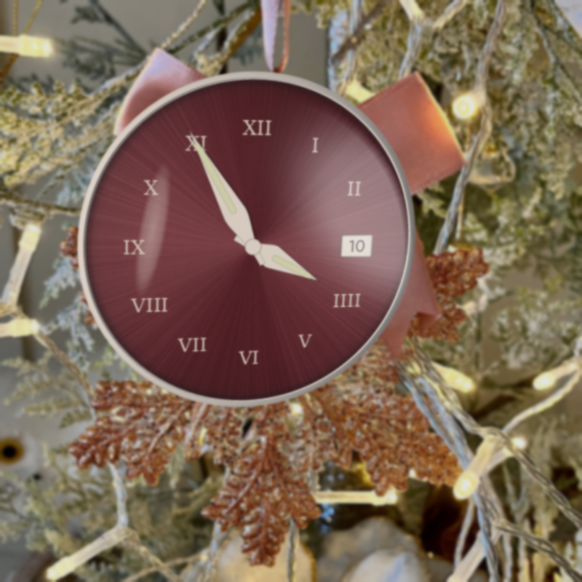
3:55
